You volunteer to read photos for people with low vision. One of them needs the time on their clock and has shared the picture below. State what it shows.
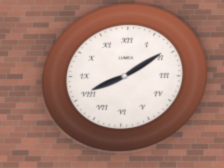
8:09
